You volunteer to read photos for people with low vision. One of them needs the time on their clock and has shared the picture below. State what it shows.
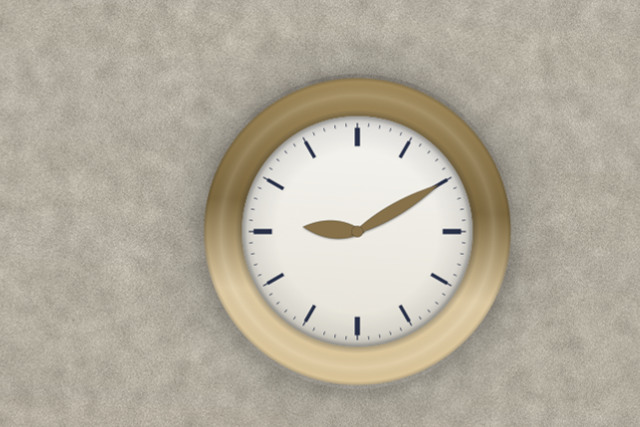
9:10
